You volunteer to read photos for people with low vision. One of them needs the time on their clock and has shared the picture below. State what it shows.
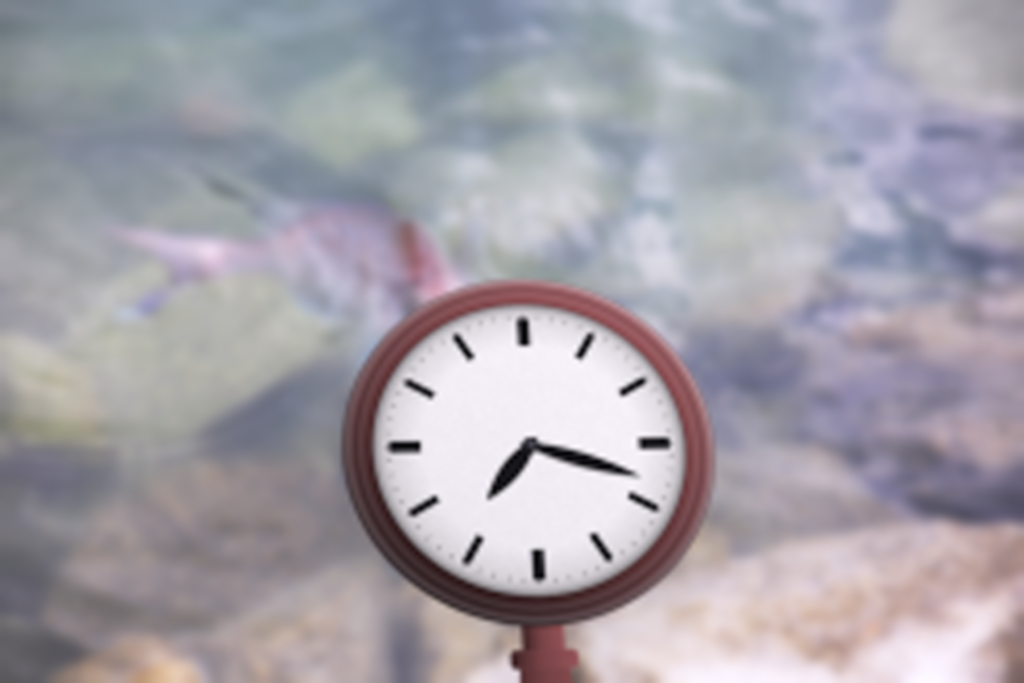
7:18
